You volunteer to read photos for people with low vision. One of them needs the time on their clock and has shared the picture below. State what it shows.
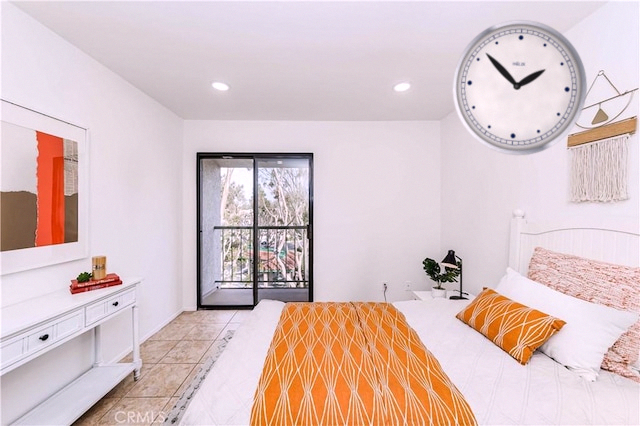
1:52
